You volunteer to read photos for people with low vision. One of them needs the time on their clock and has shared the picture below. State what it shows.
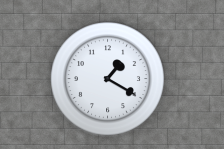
1:20
